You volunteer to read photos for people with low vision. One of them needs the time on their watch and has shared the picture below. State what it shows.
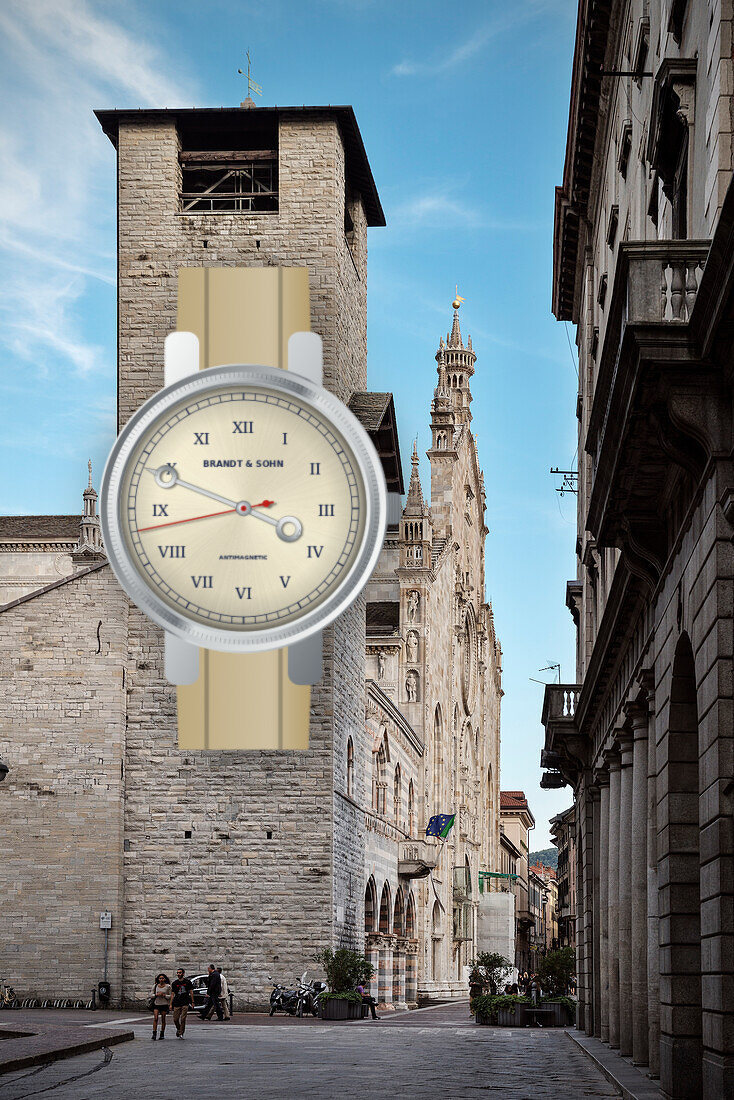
3:48:43
